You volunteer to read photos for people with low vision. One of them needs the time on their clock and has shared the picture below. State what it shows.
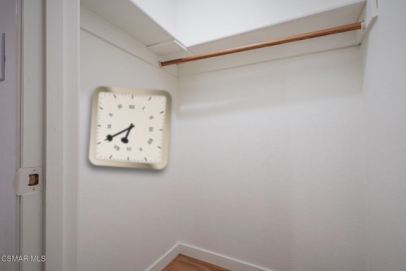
6:40
